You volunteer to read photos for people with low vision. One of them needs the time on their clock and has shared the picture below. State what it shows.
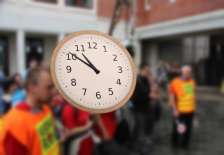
10:51
